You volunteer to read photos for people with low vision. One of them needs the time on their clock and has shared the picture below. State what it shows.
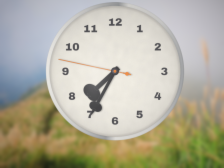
7:34:47
